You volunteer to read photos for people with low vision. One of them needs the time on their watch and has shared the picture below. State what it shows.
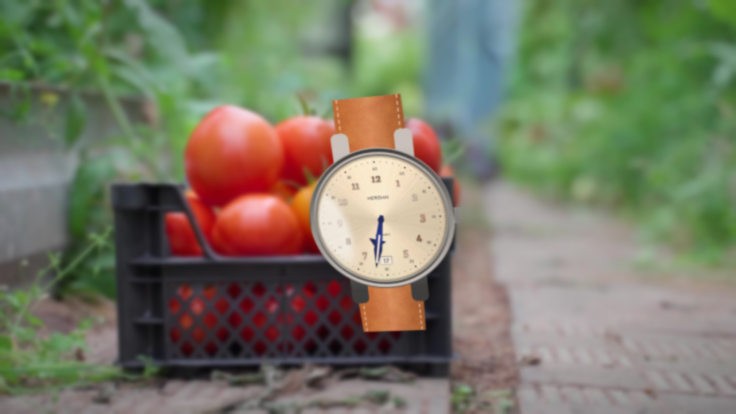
6:32
